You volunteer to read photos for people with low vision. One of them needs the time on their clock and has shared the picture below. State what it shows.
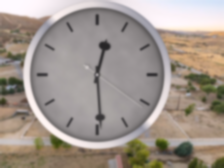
12:29:21
